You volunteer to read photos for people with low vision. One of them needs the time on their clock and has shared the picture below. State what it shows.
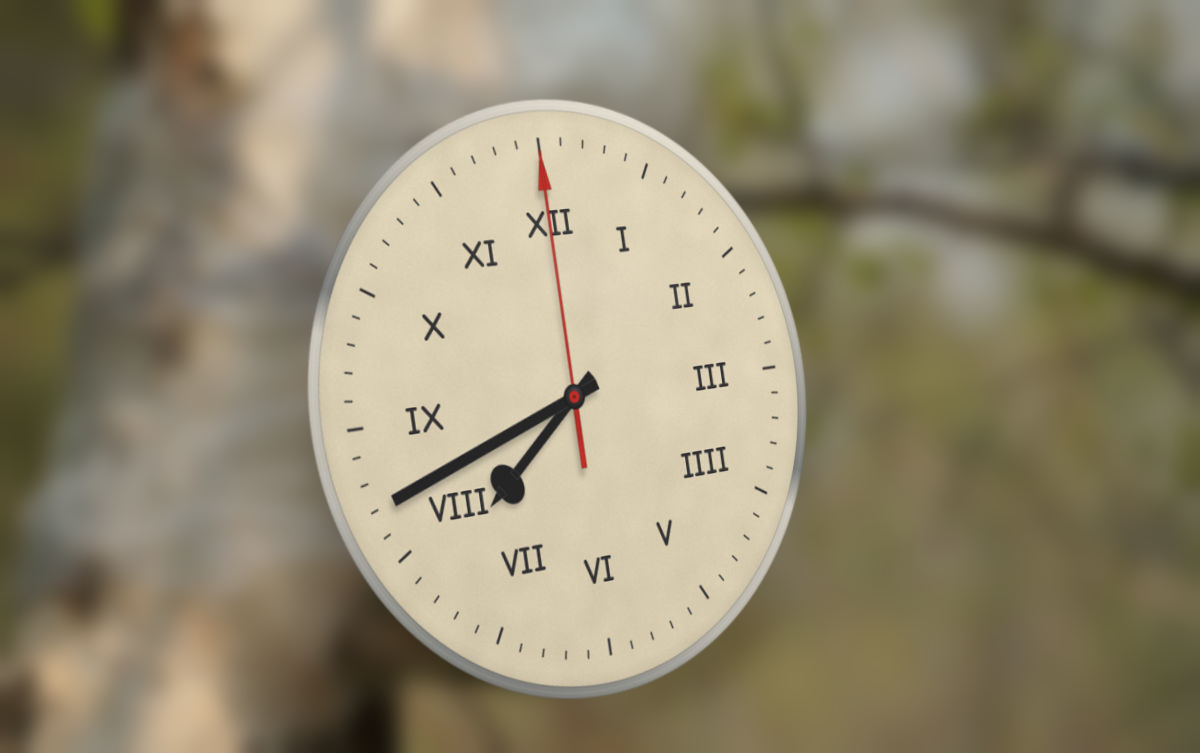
7:42:00
